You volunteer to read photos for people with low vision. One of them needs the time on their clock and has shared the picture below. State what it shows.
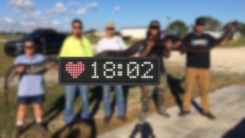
18:02
